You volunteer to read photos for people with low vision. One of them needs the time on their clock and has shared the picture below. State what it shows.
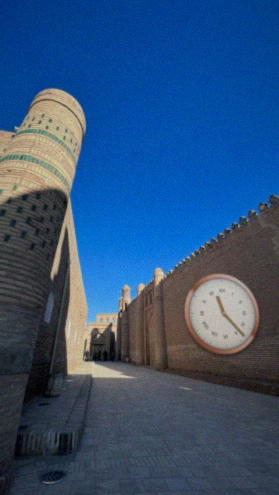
11:23
